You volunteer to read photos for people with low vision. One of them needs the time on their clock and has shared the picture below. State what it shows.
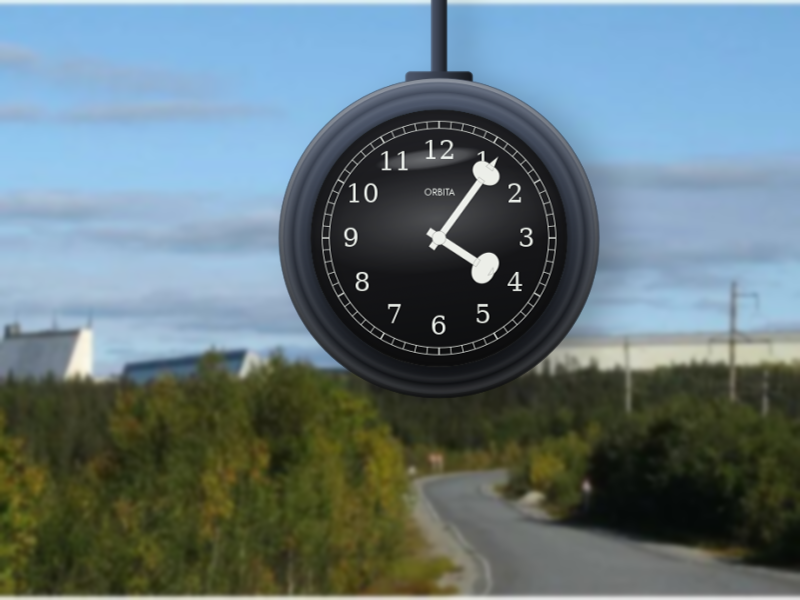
4:06
